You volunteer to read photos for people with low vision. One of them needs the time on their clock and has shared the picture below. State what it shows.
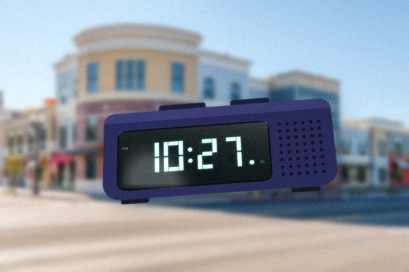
10:27
